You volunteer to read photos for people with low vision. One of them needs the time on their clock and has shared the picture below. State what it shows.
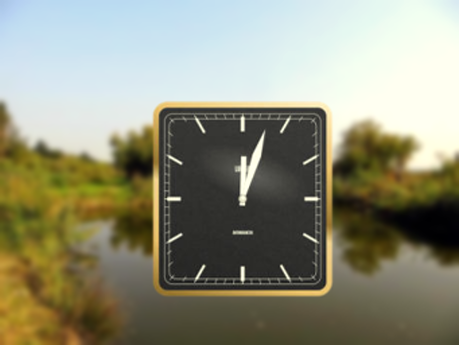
12:03
